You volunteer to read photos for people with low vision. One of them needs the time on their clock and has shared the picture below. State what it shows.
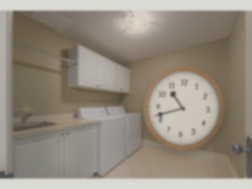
10:42
